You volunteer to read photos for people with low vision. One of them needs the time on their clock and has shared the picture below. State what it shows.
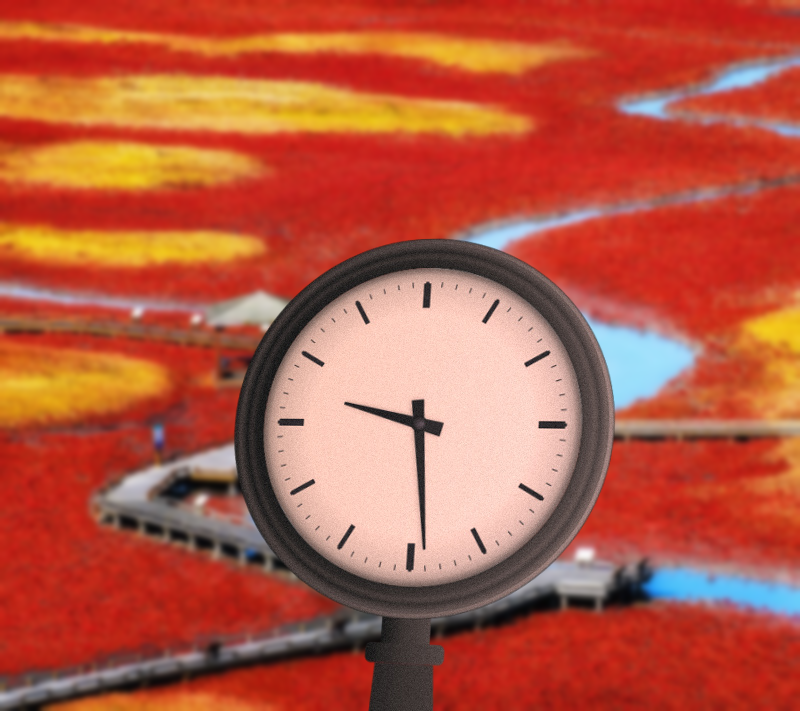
9:29
